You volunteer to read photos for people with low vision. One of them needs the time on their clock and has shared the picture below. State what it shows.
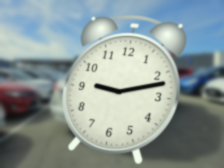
9:12
